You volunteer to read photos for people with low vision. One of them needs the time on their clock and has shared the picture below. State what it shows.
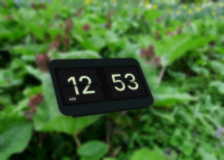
12:53
